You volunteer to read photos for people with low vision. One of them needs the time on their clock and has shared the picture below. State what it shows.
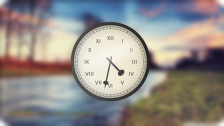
4:32
